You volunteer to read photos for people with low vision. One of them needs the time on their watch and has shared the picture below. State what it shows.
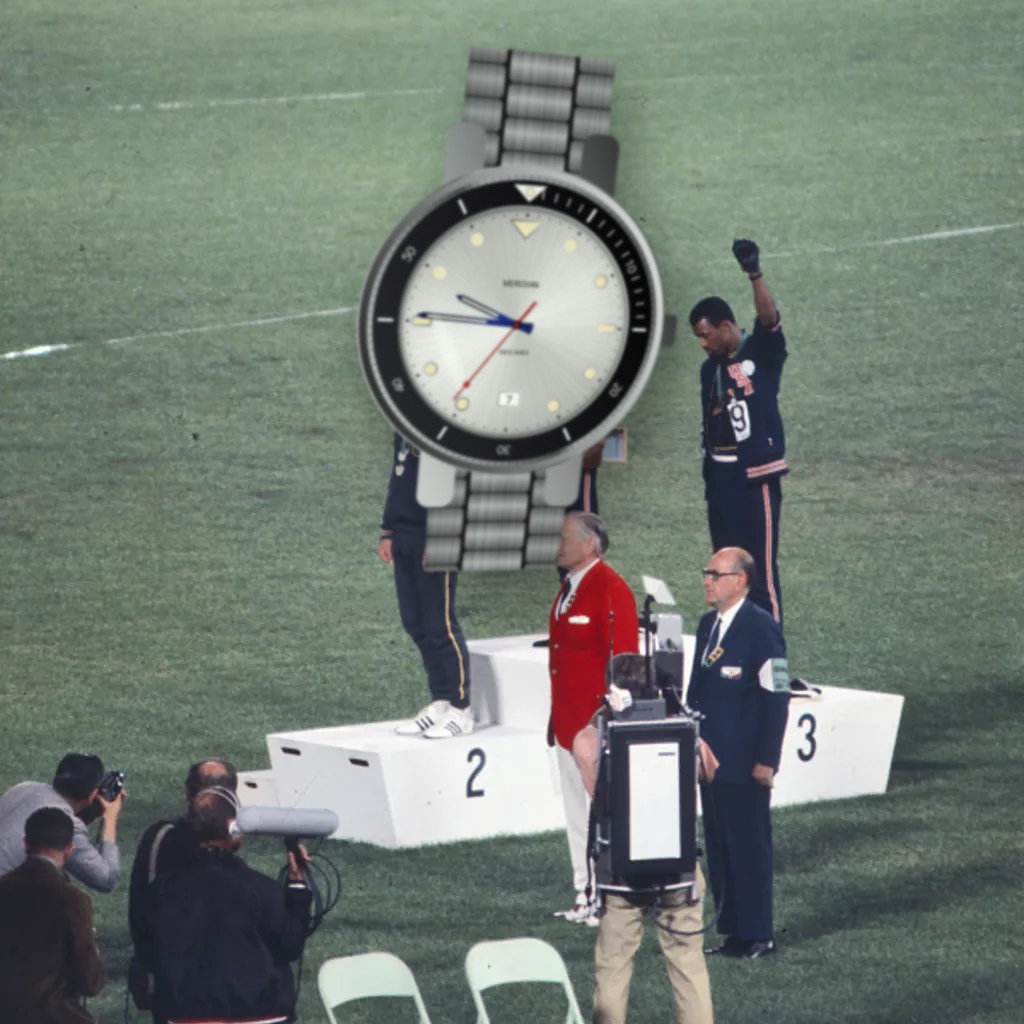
9:45:36
